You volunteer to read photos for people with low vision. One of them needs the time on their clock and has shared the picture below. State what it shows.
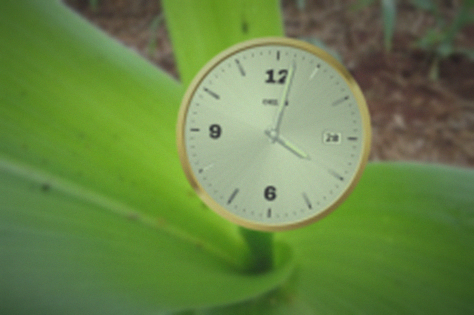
4:02
